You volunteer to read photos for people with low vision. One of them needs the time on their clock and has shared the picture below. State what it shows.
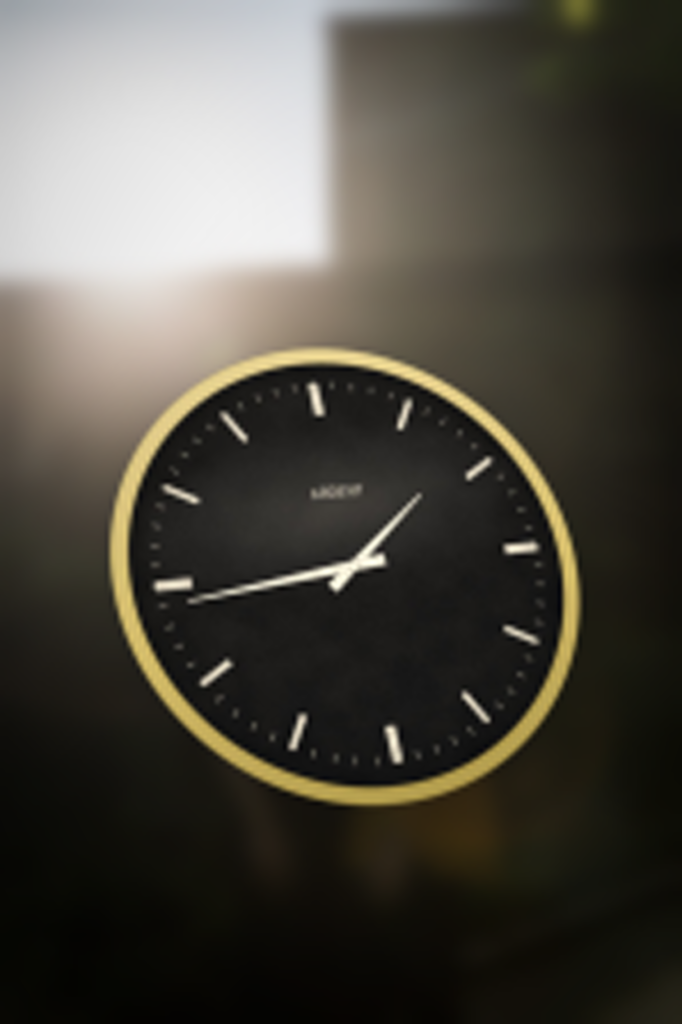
1:44
